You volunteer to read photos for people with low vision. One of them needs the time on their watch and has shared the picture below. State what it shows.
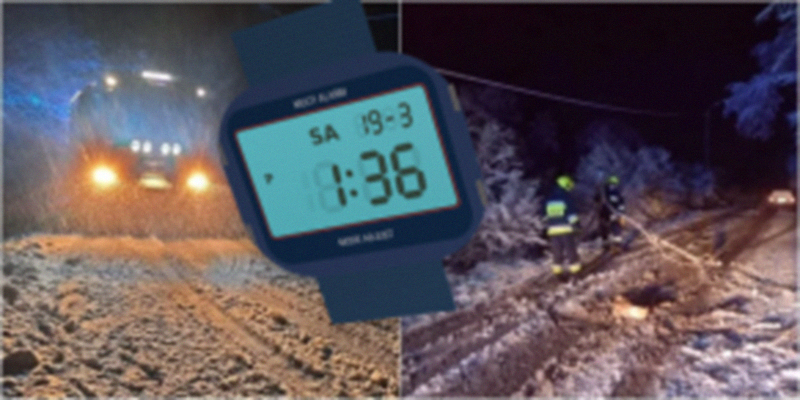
1:36
